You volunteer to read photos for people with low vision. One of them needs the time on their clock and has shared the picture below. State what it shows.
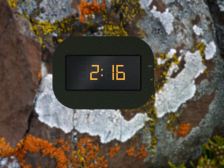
2:16
